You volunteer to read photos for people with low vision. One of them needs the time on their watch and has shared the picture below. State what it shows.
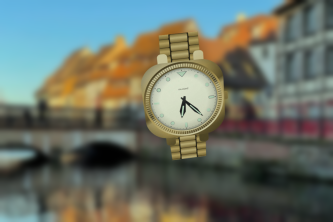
6:23
